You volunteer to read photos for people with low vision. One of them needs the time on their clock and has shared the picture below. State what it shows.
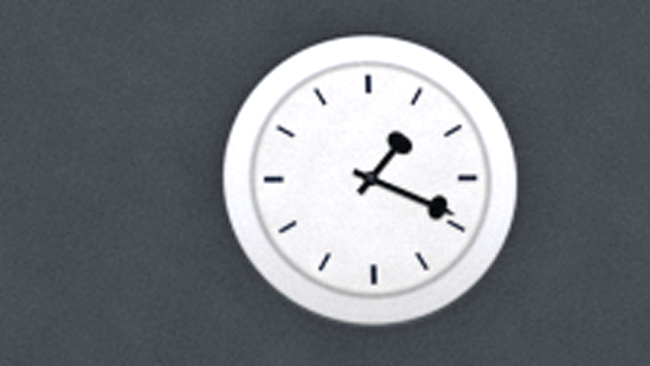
1:19
